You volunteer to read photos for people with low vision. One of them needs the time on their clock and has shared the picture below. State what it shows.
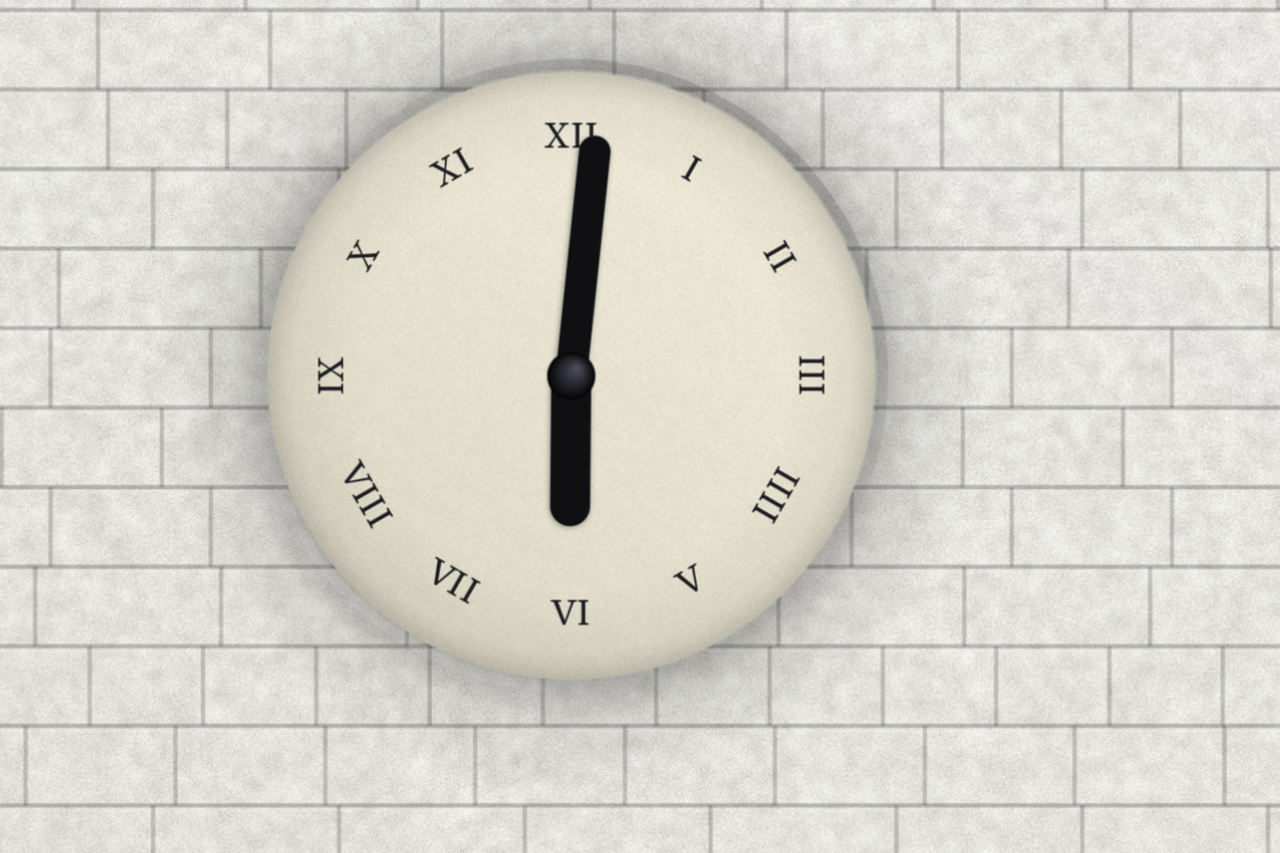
6:01
